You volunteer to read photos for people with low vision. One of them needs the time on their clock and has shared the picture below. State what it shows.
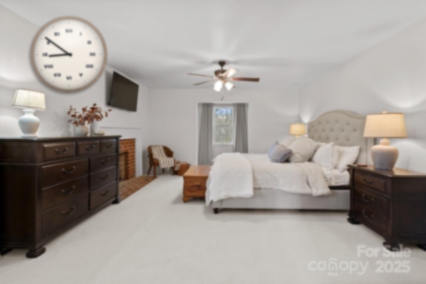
8:51
